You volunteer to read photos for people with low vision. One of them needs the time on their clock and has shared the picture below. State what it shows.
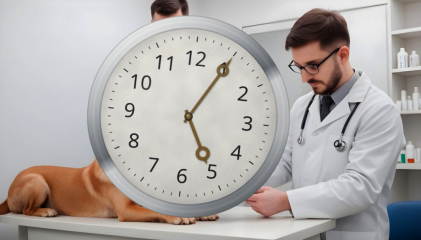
5:05
